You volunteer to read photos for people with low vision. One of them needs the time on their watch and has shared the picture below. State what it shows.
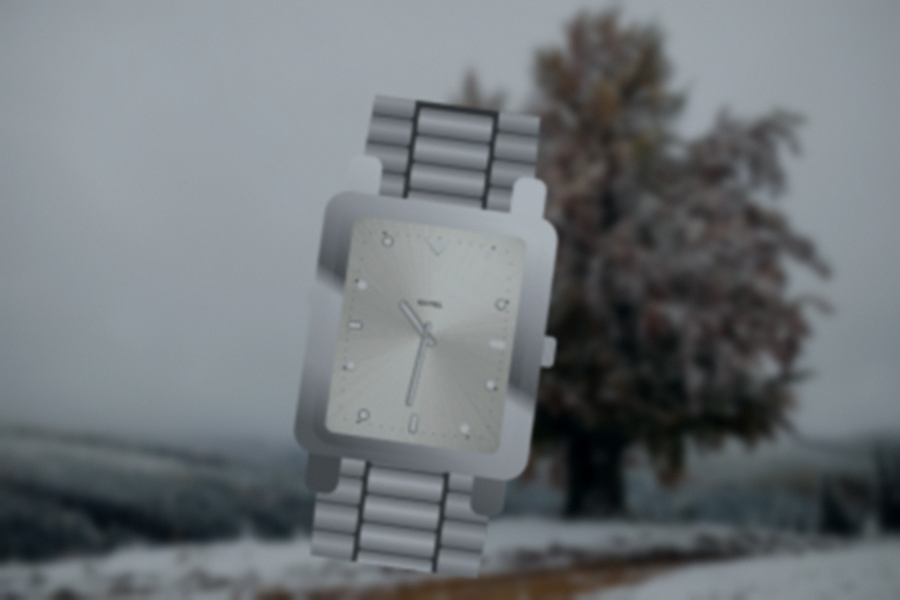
10:31
